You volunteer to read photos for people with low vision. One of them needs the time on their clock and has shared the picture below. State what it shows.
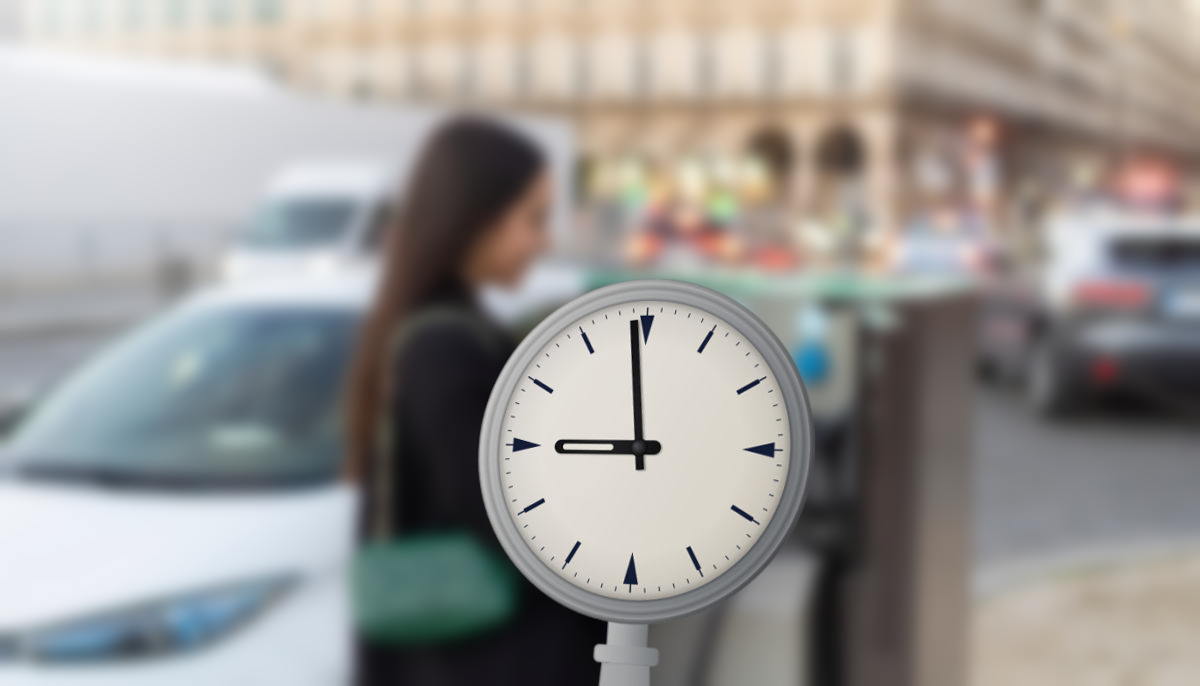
8:59
